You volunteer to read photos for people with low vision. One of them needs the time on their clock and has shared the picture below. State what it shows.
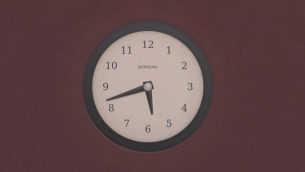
5:42
